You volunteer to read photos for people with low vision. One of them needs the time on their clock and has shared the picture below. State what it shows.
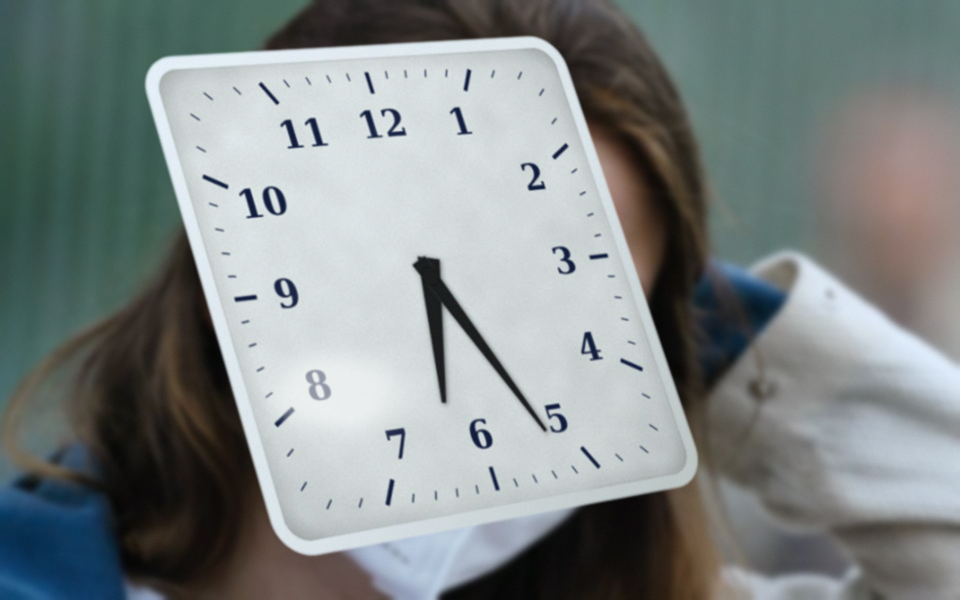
6:26
